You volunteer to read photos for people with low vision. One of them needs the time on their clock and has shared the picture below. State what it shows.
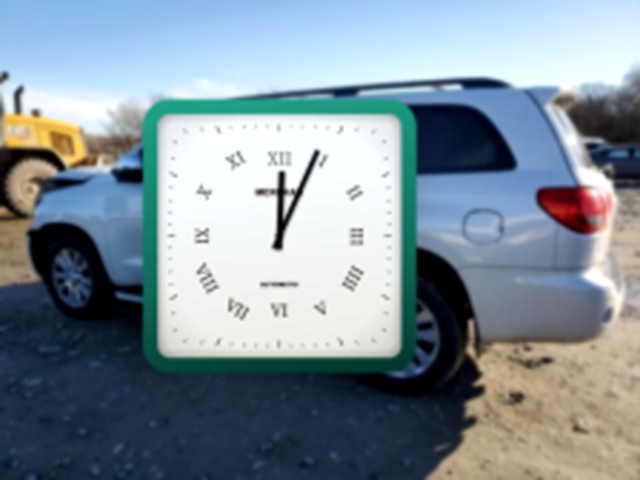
12:04
